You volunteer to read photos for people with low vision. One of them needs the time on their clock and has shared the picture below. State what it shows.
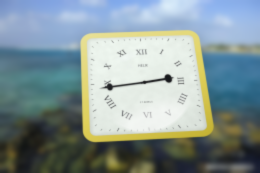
2:44
